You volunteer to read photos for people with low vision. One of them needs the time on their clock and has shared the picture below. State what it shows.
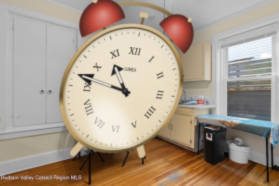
10:47
